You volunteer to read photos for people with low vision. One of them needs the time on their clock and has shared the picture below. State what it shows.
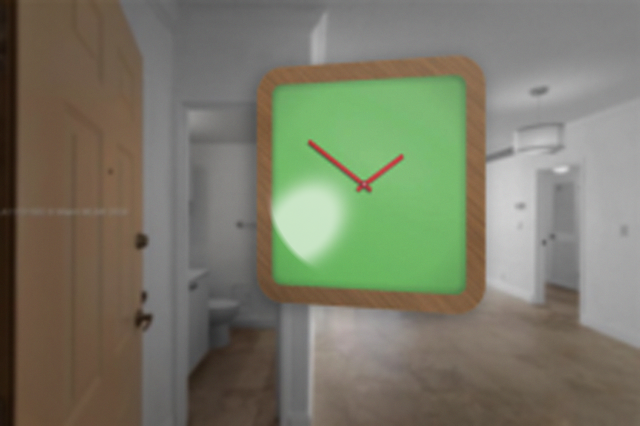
1:51
